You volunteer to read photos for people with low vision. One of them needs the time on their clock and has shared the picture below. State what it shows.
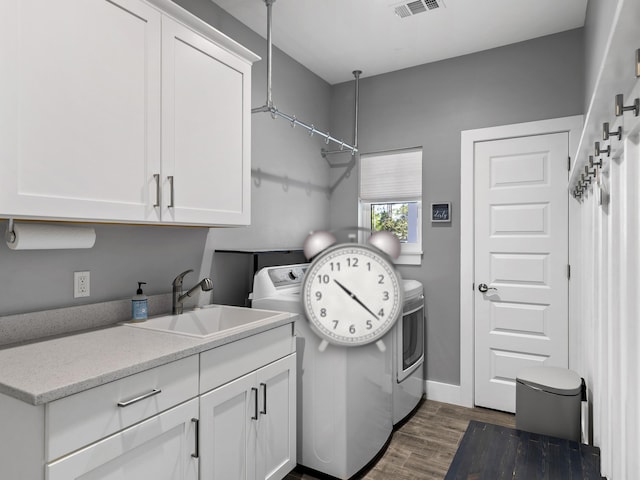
10:22
